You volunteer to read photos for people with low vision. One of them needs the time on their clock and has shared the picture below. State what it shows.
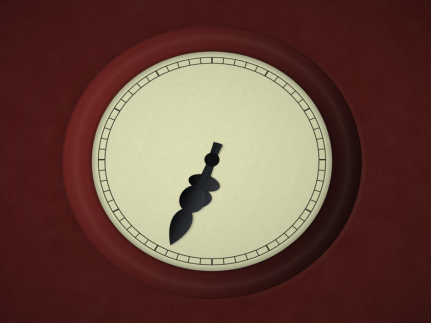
6:34
